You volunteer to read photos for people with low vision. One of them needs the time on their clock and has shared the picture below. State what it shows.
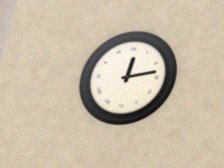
12:13
